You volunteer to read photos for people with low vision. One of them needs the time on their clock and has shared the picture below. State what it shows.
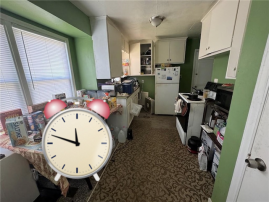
11:48
